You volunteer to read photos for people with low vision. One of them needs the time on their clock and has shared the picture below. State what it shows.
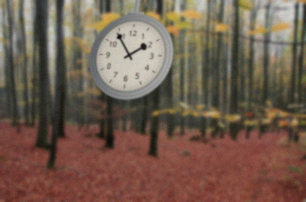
1:54
